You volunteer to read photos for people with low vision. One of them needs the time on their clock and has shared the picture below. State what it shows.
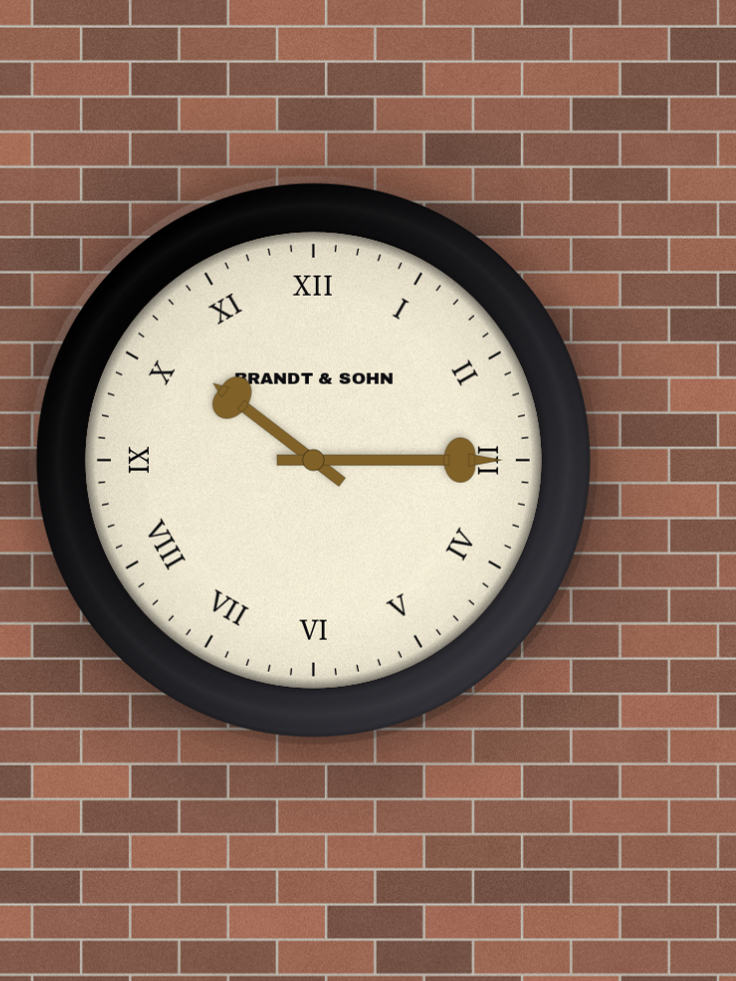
10:15
